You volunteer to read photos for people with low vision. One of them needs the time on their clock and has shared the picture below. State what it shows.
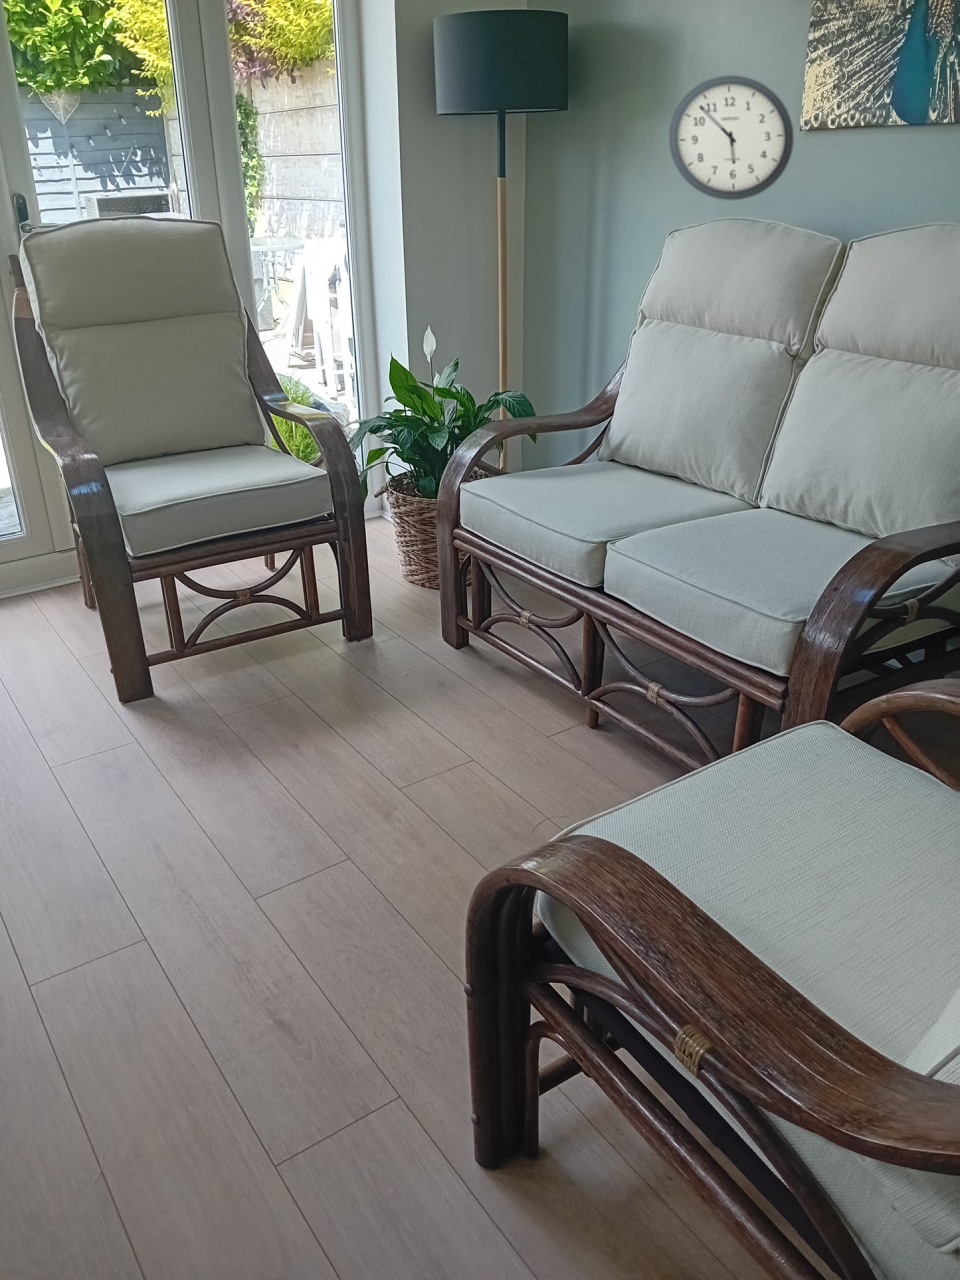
5:53
